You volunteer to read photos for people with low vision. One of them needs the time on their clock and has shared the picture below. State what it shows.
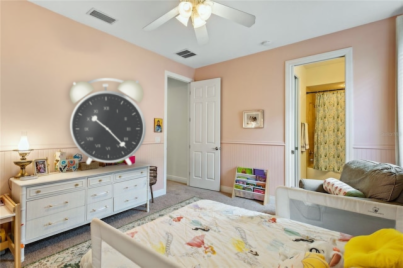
10:23
